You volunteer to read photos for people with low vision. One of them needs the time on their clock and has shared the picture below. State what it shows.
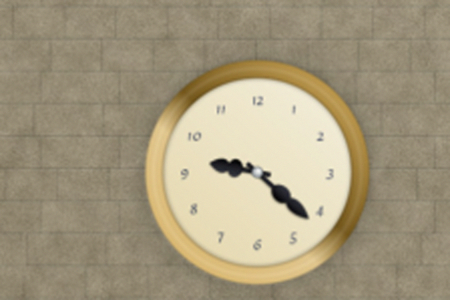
9:22
